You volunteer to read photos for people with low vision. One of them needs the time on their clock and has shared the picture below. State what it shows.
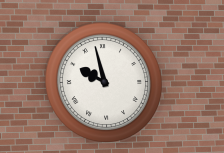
9:58
